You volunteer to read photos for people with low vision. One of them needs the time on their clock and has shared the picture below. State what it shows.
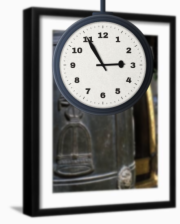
2:55
